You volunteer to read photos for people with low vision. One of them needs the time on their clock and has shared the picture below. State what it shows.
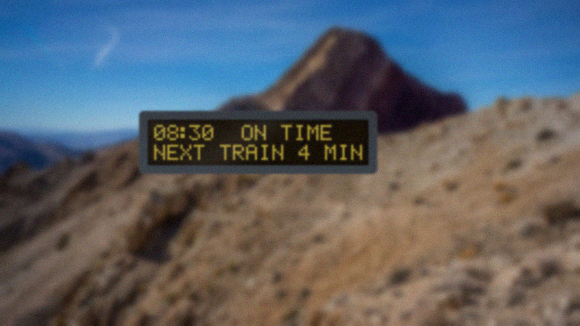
8:30
